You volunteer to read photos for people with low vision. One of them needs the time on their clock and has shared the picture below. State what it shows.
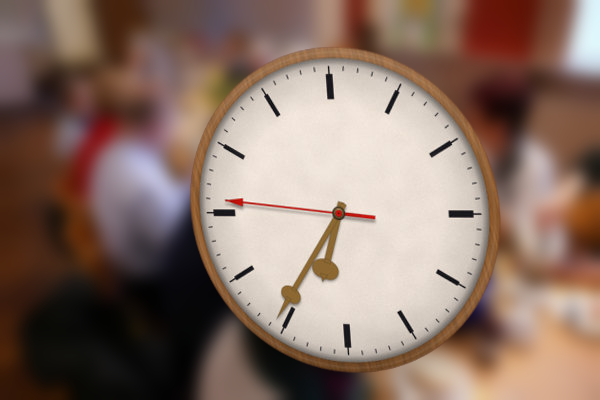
6:35:46
